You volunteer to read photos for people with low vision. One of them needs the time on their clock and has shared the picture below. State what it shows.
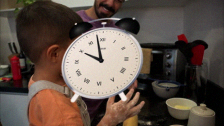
9:58
